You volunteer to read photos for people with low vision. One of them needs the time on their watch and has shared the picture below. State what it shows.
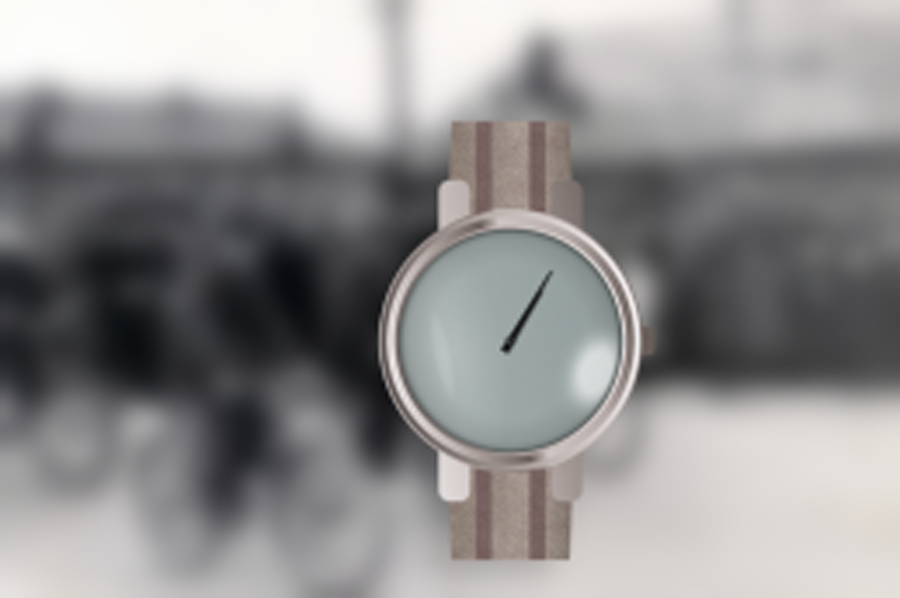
1:05
